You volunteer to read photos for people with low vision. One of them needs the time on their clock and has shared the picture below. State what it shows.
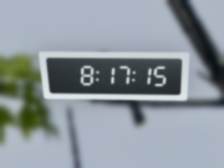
8:17:15
